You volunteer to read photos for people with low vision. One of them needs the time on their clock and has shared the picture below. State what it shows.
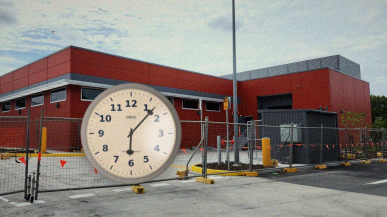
6:07
